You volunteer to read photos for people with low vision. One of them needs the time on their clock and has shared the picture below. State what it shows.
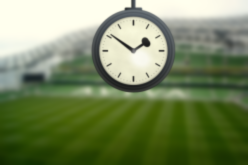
1:51
